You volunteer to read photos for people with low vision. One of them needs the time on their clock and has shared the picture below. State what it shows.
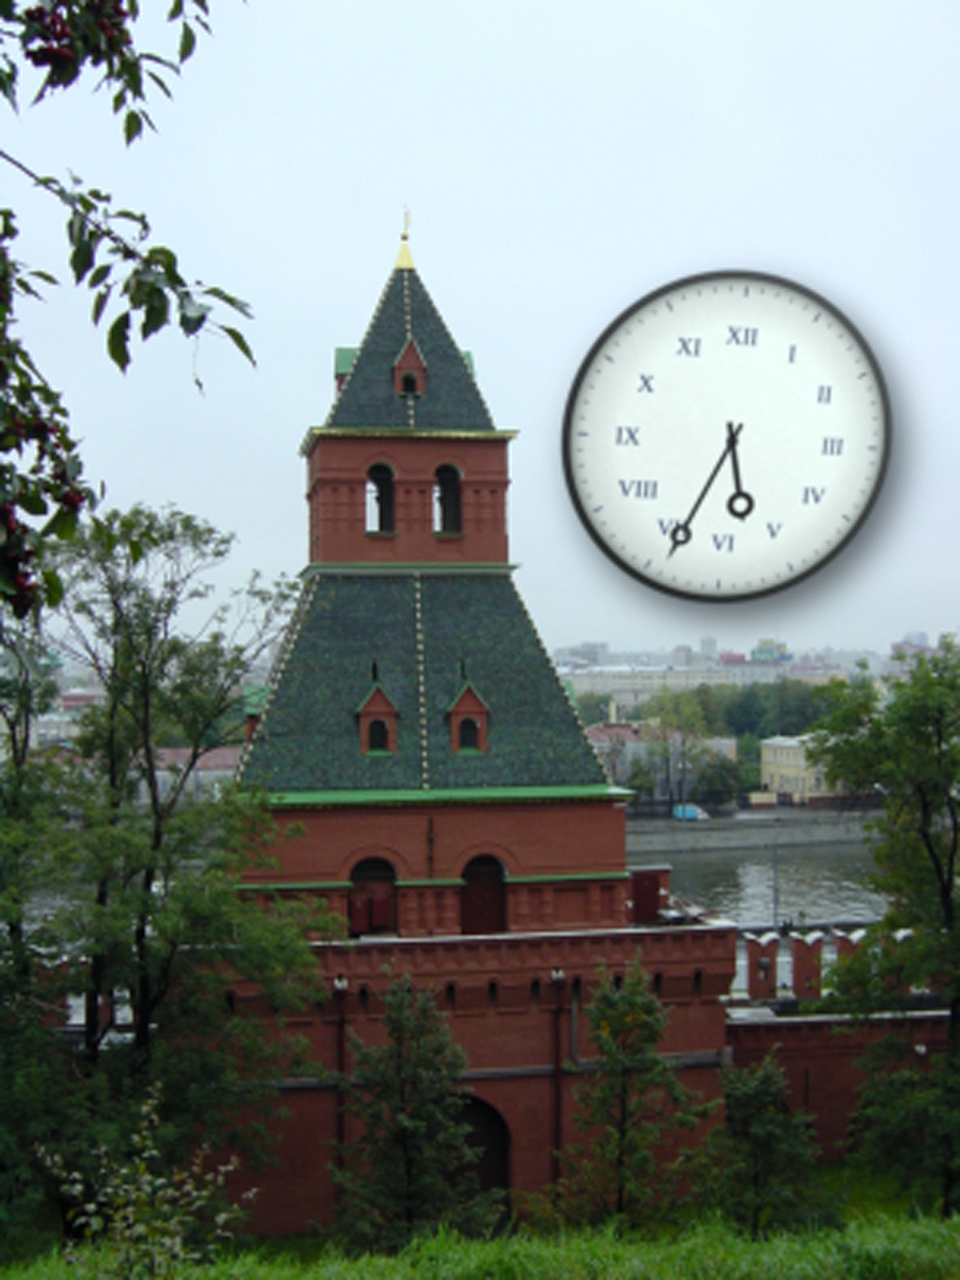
5:34
